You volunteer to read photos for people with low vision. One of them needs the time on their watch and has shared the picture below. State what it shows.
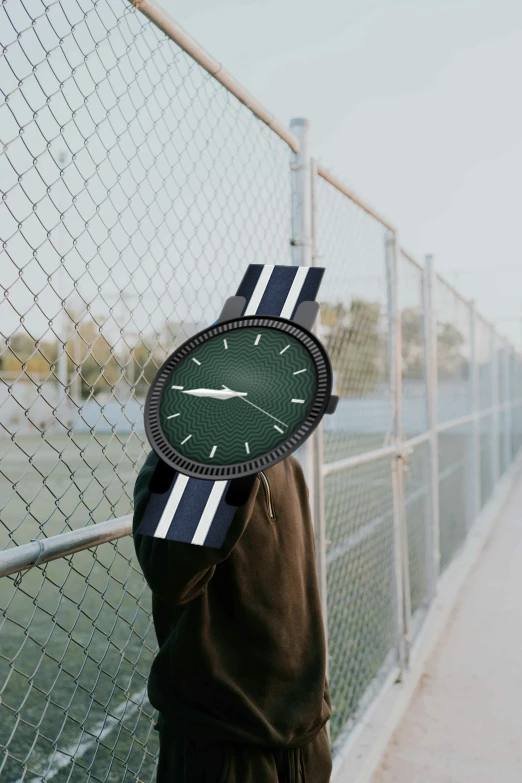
8:44:19
